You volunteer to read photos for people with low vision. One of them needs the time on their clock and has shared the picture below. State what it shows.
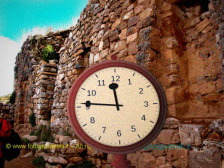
11:46
